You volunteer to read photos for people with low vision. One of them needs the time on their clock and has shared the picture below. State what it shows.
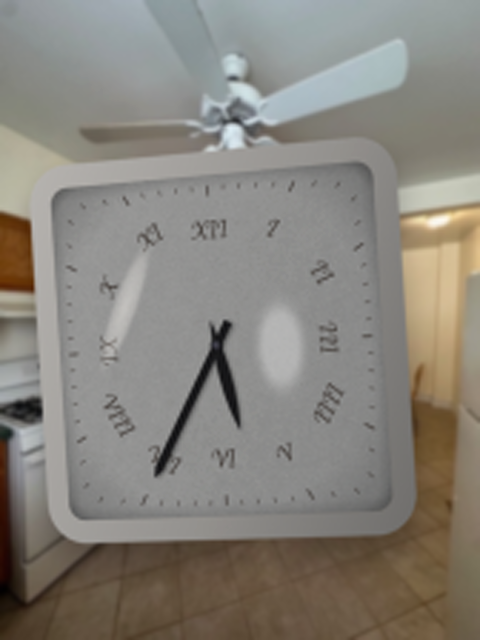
5:35
